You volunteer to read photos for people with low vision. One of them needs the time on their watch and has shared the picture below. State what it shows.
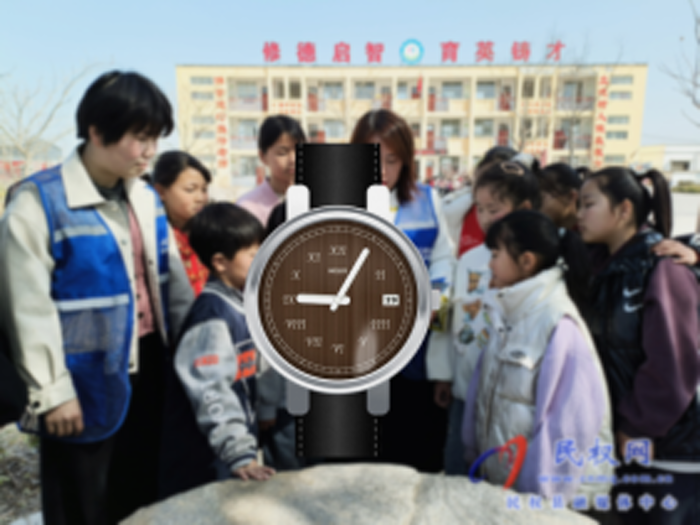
9:05
